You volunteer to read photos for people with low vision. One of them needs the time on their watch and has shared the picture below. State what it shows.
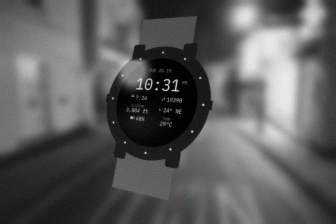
10:31
